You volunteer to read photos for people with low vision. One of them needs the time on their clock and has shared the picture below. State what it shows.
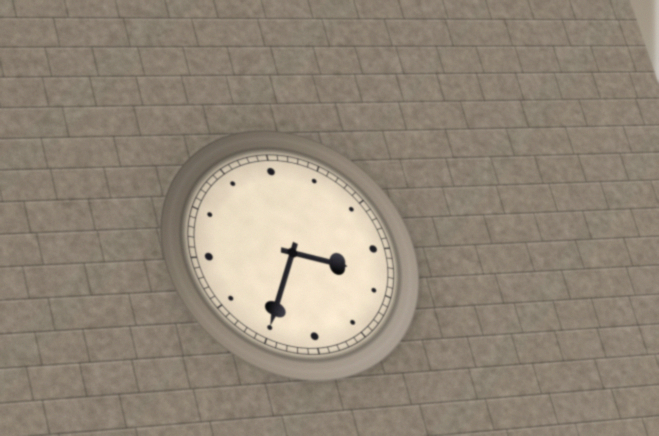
3:35
